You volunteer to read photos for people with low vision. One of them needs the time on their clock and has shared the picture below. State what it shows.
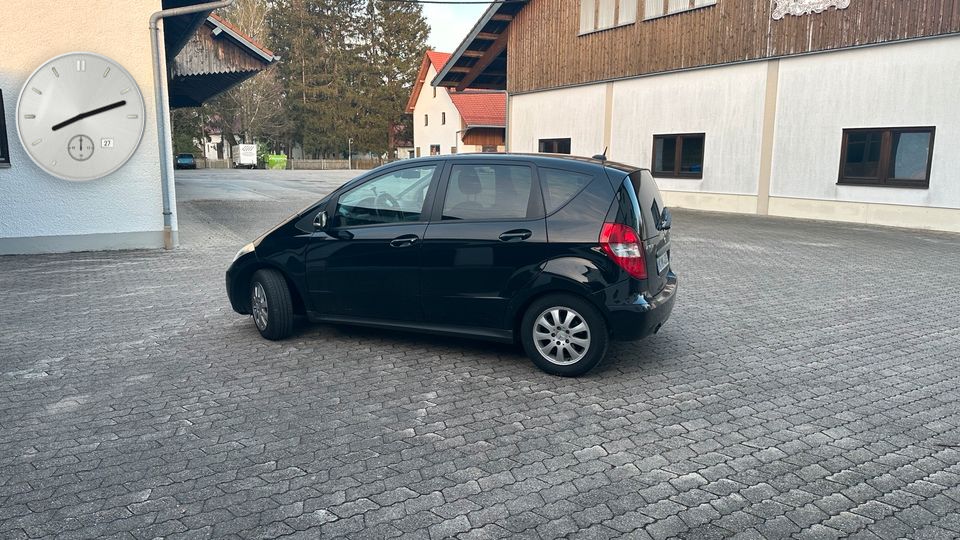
8:12
